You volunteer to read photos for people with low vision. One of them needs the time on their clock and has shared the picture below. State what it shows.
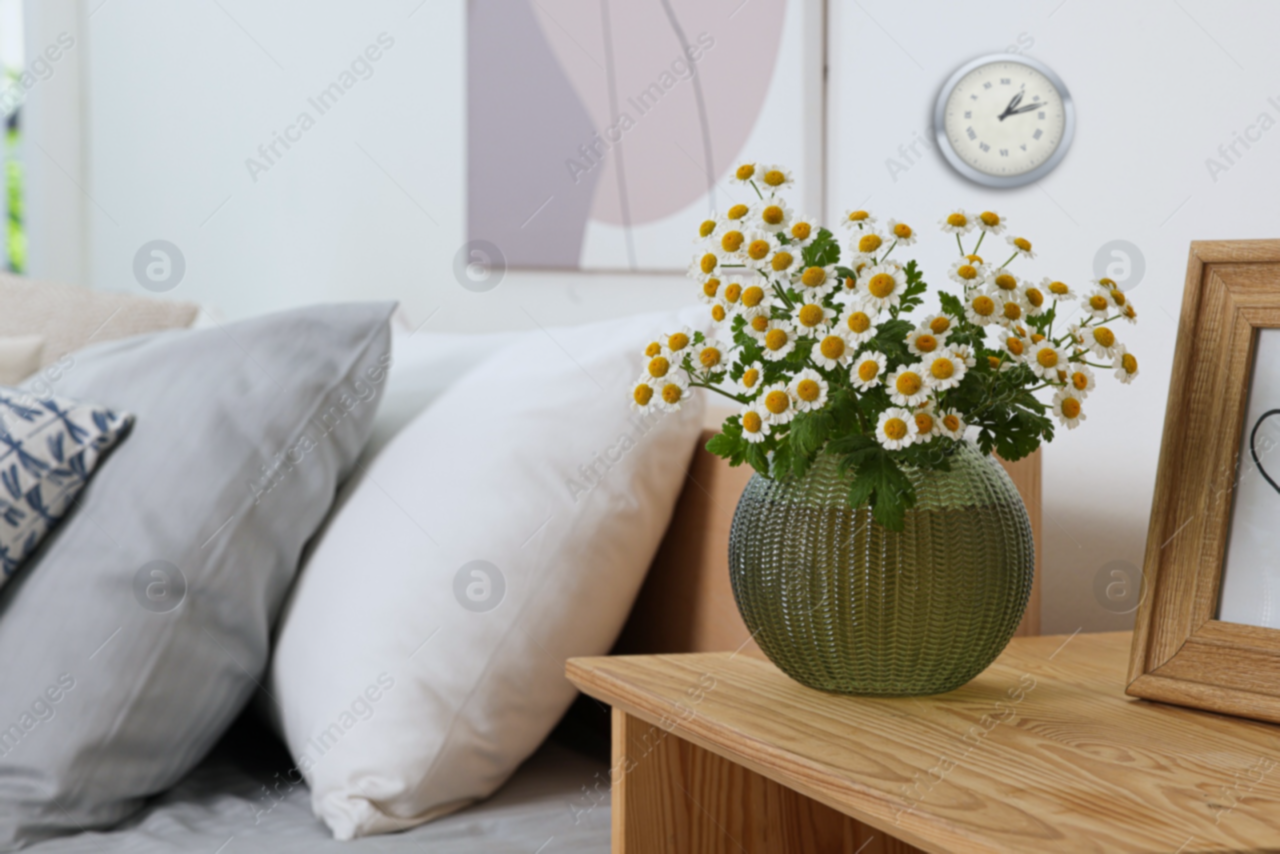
1:12
